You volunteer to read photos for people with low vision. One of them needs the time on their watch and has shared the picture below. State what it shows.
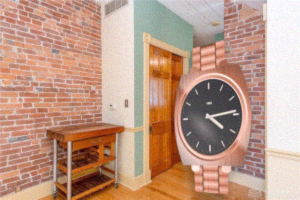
4:14
